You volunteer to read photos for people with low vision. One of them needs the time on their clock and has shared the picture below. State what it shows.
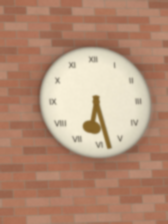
6:28
